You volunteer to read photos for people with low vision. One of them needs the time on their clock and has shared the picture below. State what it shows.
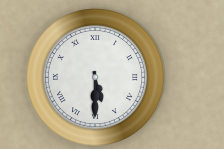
5:30
